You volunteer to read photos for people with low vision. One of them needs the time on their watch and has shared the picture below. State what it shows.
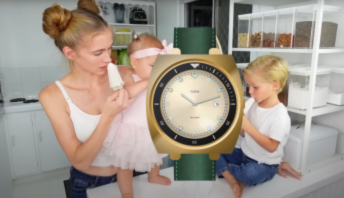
10:12
